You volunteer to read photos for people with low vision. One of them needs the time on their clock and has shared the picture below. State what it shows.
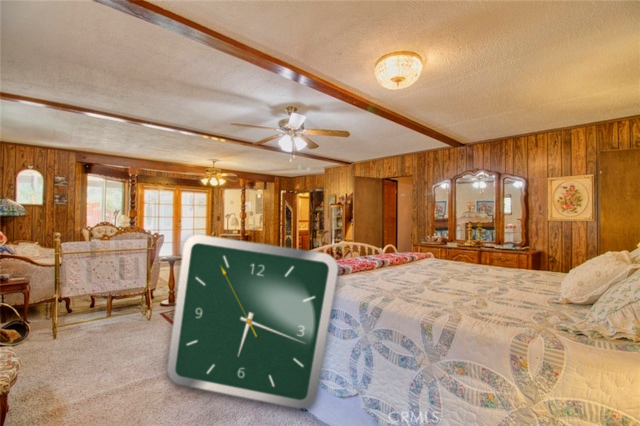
6:16:54
